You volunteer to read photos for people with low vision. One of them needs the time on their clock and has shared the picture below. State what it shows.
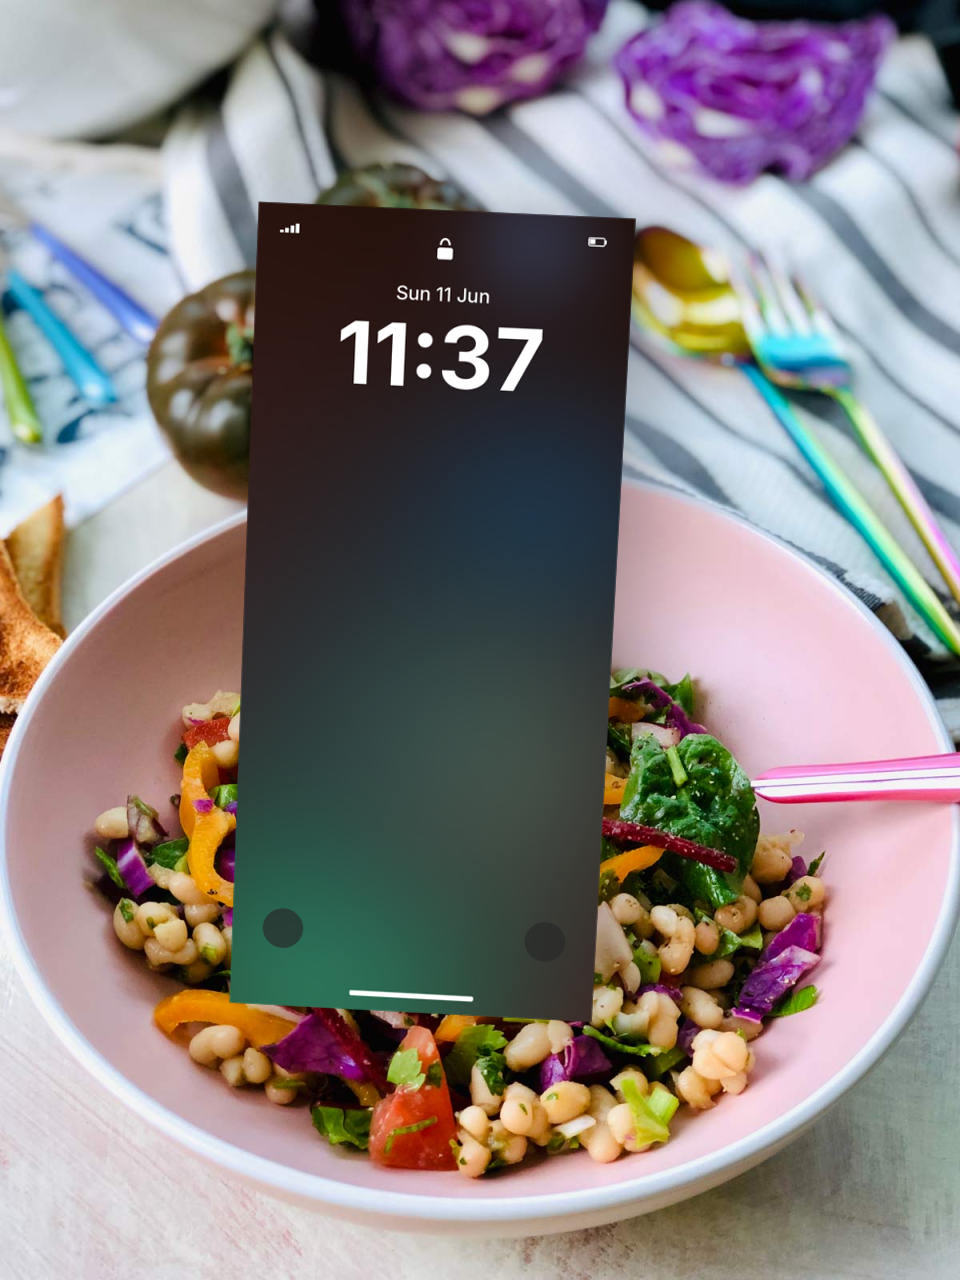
11:37
